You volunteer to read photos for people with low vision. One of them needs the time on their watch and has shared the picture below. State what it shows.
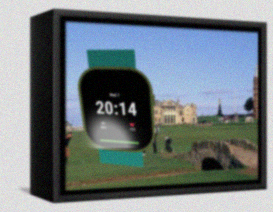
20:14
